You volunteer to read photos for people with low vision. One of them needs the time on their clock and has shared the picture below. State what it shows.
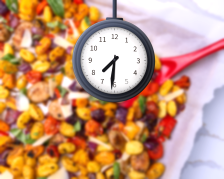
7:31
